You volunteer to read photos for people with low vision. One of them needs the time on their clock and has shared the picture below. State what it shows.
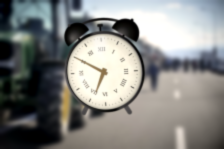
6:50
